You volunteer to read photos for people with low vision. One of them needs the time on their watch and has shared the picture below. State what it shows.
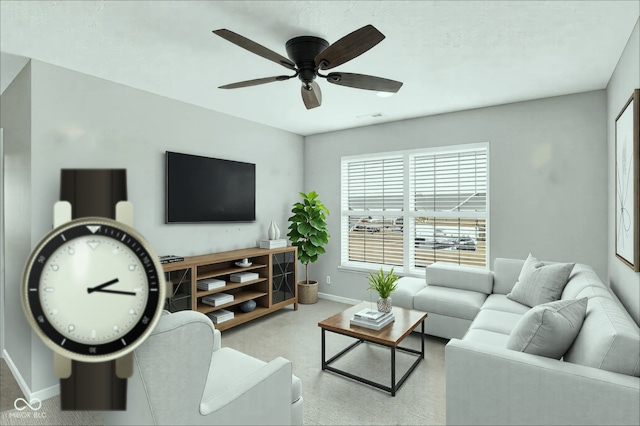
2:16
